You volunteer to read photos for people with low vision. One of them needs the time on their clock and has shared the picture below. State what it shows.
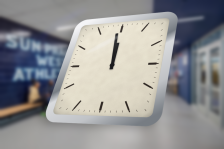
11:59
